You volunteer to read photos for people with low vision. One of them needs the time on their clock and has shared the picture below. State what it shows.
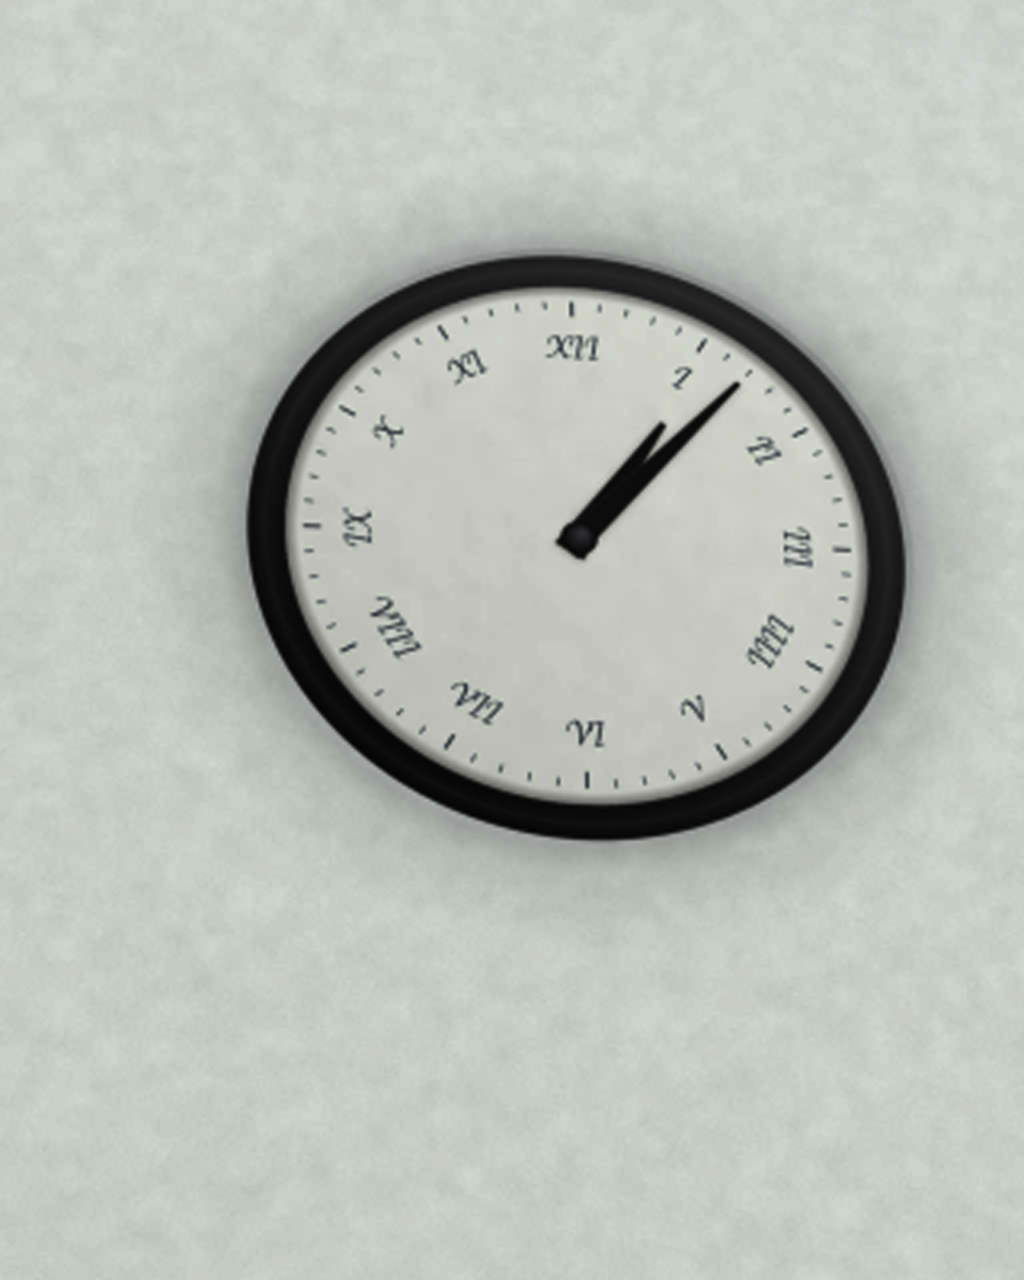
1:07
